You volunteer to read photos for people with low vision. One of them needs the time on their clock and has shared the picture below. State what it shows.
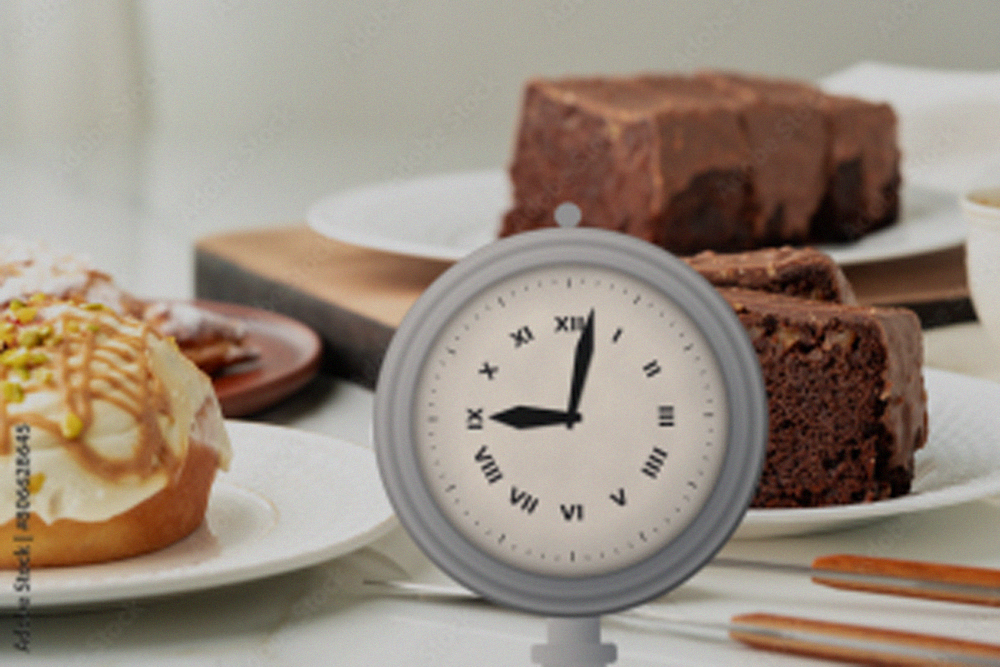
9:02
